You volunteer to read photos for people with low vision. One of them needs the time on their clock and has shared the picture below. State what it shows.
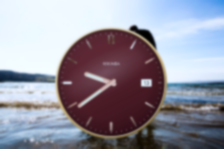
9:39
